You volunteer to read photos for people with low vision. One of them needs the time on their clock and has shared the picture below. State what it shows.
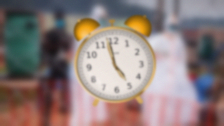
4:58
